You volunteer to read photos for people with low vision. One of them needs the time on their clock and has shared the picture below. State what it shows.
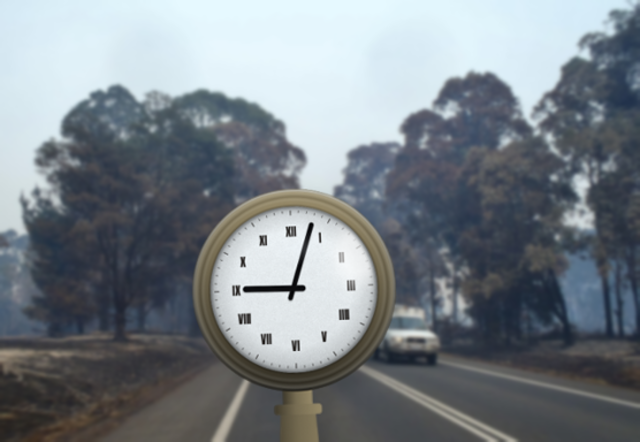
9:03
